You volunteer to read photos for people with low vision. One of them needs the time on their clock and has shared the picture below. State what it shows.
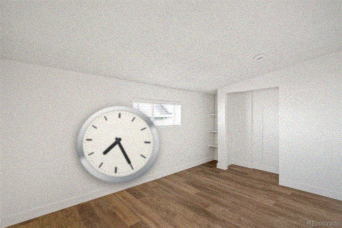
7:25
